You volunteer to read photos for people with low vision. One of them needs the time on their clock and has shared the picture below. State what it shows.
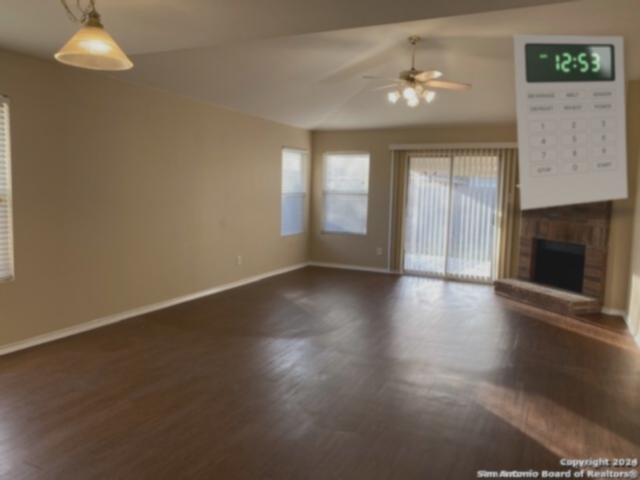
12:53
